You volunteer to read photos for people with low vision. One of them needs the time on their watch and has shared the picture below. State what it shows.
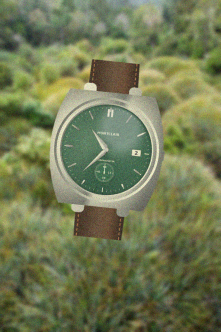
10:37
